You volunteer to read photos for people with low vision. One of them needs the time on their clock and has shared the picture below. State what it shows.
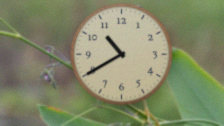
10:40
